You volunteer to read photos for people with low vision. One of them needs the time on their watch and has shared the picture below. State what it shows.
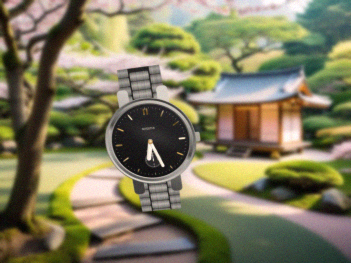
6:27
